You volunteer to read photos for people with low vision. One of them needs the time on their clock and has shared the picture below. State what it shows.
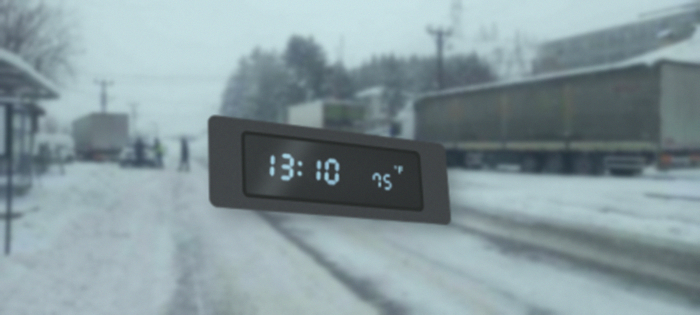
13:10
